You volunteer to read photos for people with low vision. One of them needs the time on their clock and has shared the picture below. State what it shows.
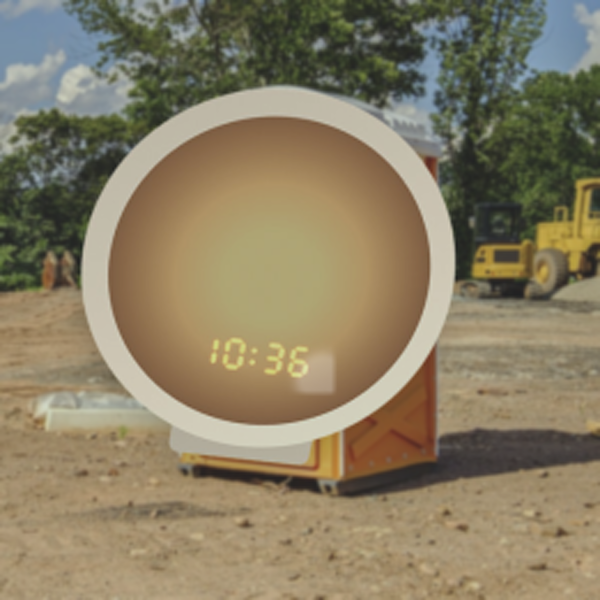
10:36
